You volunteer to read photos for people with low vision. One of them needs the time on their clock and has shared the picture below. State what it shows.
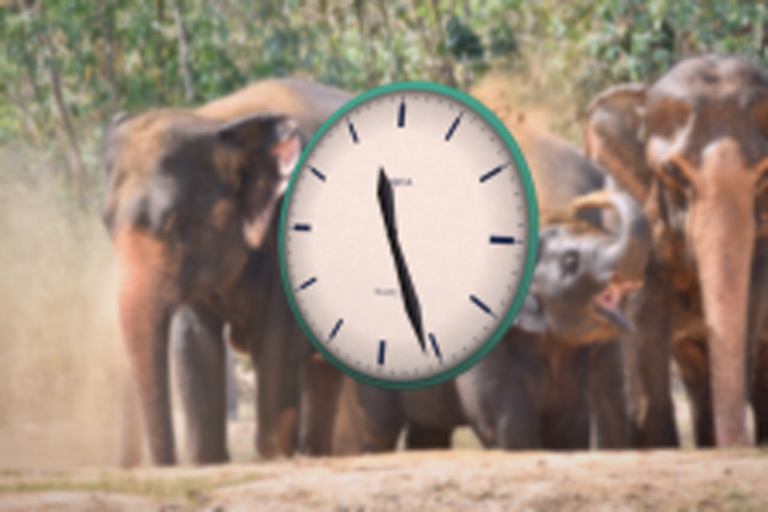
11:26
